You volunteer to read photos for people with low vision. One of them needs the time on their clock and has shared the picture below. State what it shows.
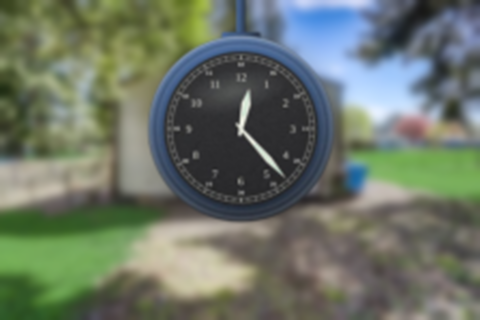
12:23
